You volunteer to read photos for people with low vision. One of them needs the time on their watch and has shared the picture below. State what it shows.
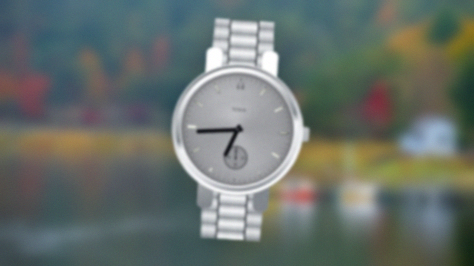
6:44
